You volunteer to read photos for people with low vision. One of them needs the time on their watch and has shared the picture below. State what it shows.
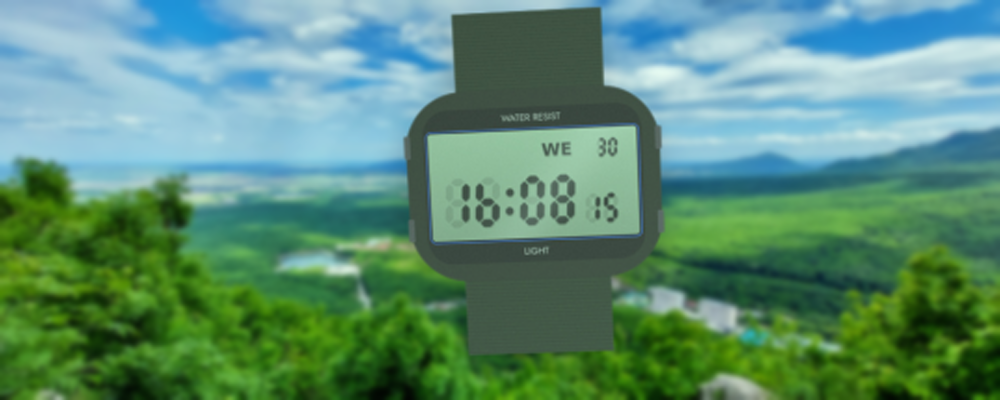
16:08:15
